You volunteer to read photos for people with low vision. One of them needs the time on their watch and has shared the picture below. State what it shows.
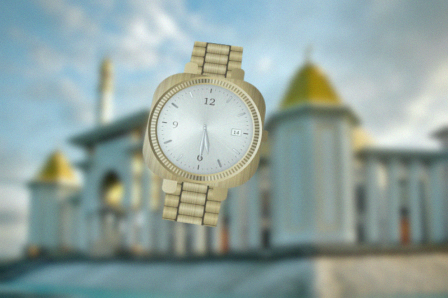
5:30
